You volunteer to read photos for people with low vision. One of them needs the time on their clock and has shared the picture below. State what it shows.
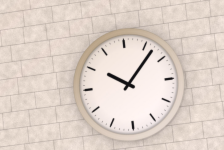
10:07
